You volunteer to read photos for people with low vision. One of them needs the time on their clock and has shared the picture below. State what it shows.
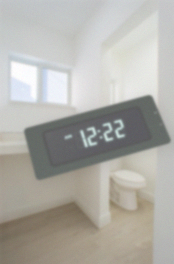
12:22
